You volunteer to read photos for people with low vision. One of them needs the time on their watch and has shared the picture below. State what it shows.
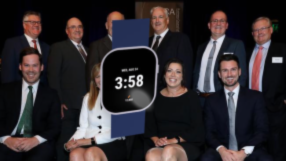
3:58
